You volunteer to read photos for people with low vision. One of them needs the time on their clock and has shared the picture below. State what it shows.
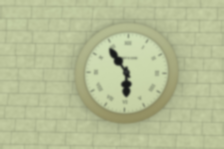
5:54
